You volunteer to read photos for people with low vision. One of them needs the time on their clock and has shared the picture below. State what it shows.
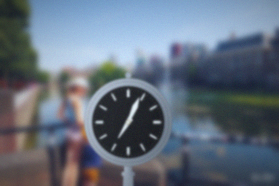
7:04
